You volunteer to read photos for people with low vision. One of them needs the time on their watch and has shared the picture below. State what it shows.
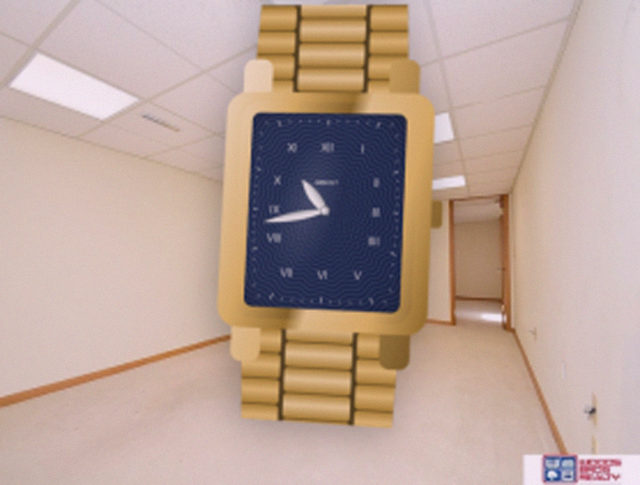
10:43
